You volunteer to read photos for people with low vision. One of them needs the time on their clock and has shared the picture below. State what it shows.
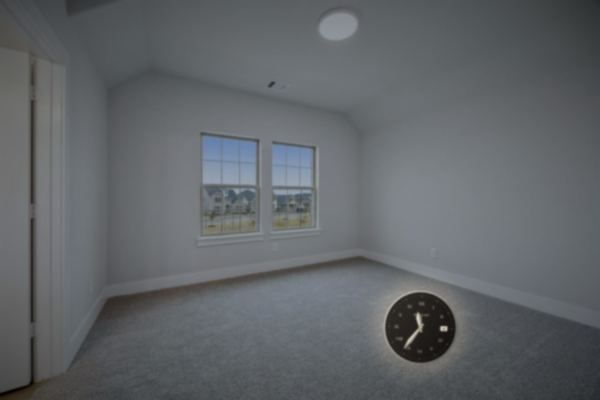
11:36
